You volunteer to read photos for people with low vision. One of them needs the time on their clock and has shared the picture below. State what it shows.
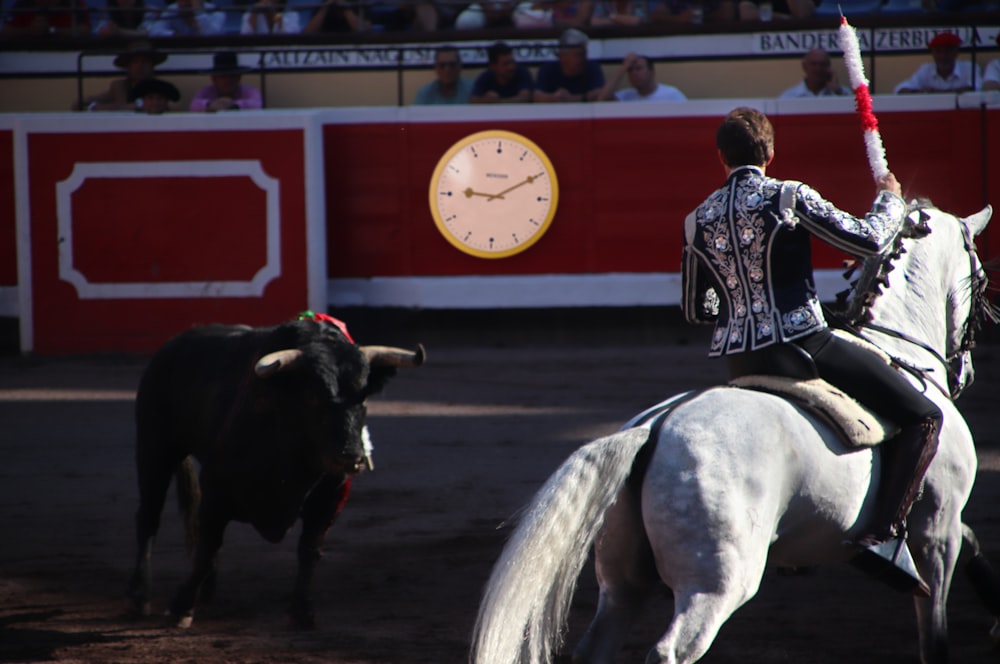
9:10
